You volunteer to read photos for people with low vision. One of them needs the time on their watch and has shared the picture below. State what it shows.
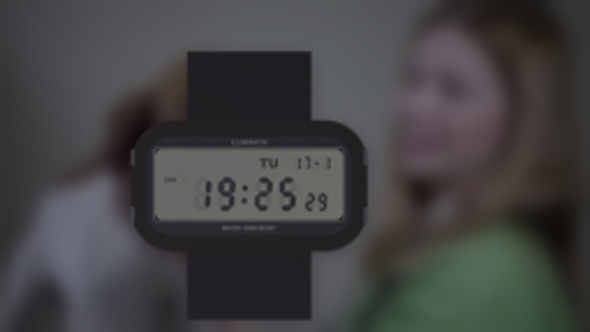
19:25:29
